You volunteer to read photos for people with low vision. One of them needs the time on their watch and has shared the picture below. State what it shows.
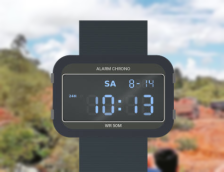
10:13
